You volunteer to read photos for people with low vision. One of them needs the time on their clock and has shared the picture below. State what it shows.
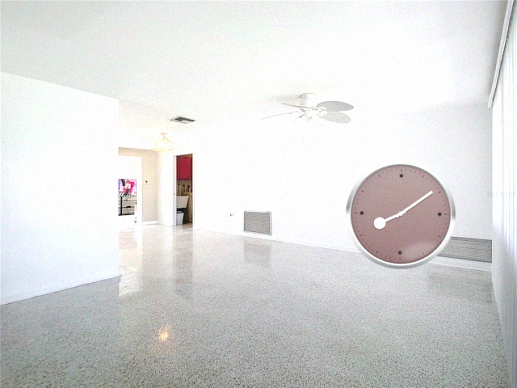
8:09
